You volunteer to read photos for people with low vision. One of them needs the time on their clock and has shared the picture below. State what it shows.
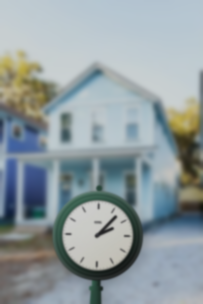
2:07
